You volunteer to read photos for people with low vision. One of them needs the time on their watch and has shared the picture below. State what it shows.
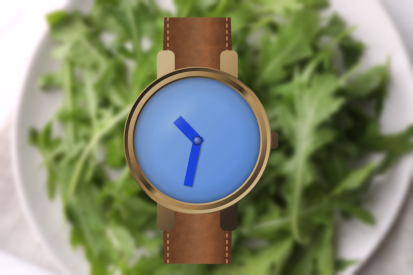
10:32
